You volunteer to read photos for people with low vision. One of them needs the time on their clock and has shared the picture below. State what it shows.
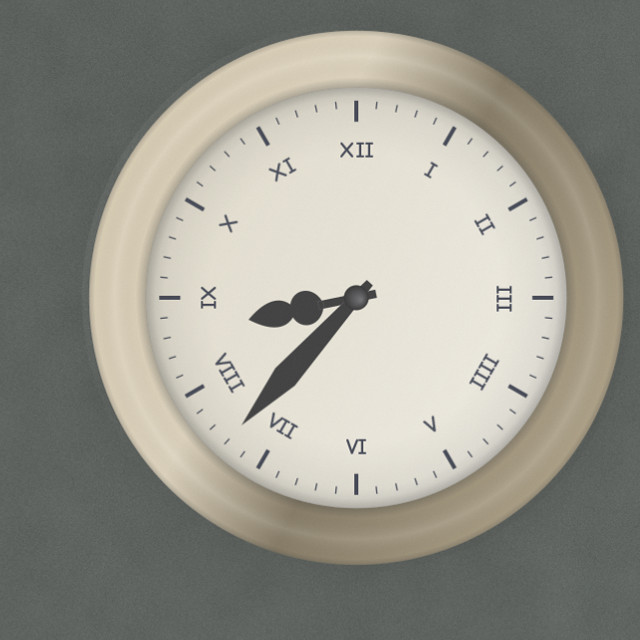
8:37
